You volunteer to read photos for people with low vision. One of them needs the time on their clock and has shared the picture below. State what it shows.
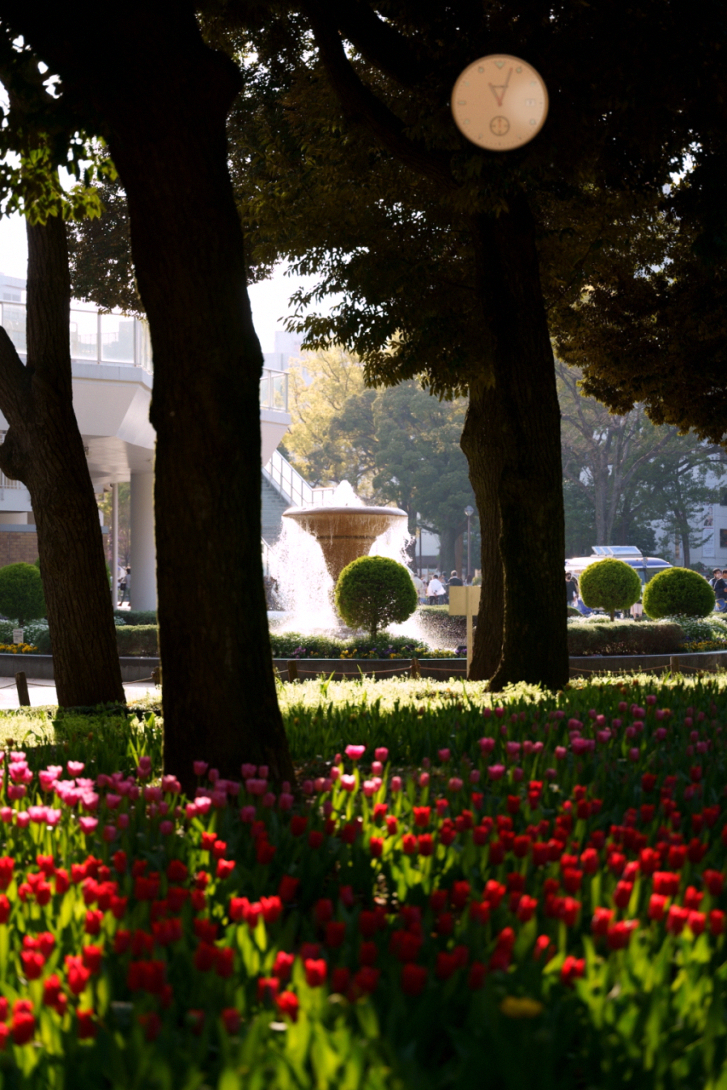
11:03
